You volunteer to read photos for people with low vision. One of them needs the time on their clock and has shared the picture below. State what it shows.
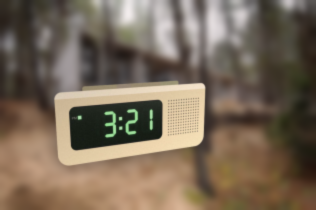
3:21
